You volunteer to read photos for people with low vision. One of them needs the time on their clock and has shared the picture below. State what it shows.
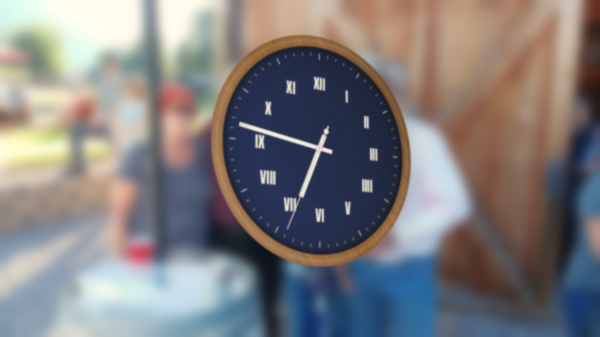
6:46:34
